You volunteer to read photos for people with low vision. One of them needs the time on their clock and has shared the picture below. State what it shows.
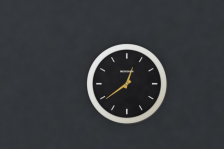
12:39
